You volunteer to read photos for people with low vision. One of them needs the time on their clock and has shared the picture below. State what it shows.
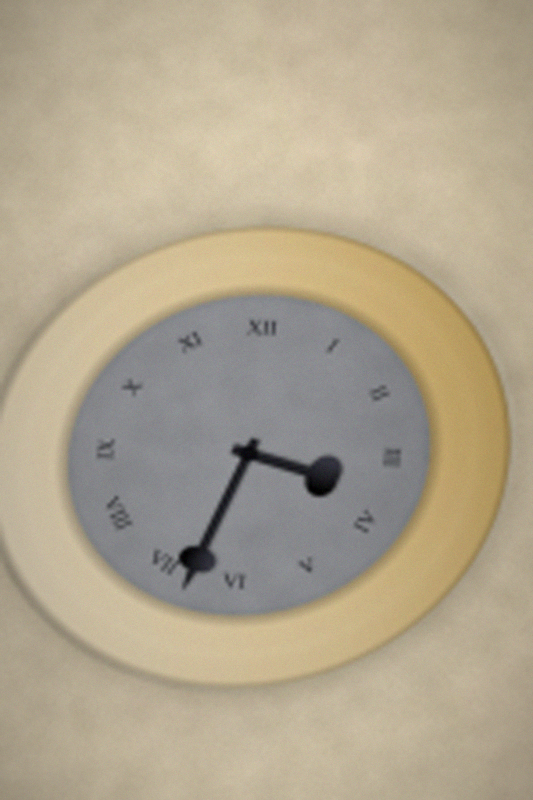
3:33
